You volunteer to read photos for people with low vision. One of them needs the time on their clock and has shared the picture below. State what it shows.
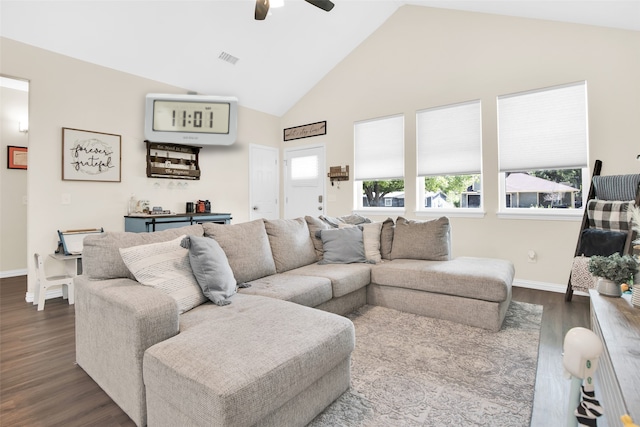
11:01
